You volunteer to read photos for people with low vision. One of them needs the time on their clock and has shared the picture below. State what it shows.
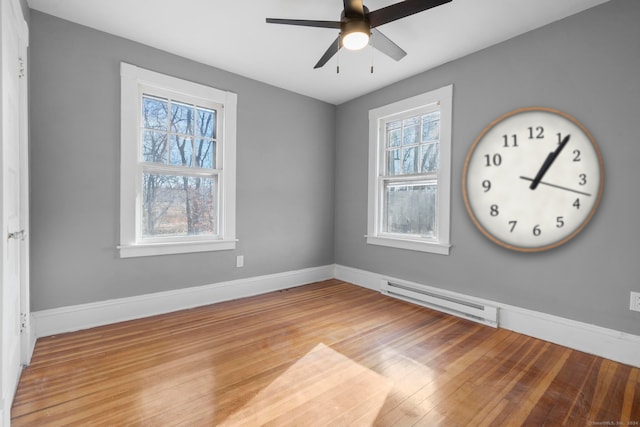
1:06:18
